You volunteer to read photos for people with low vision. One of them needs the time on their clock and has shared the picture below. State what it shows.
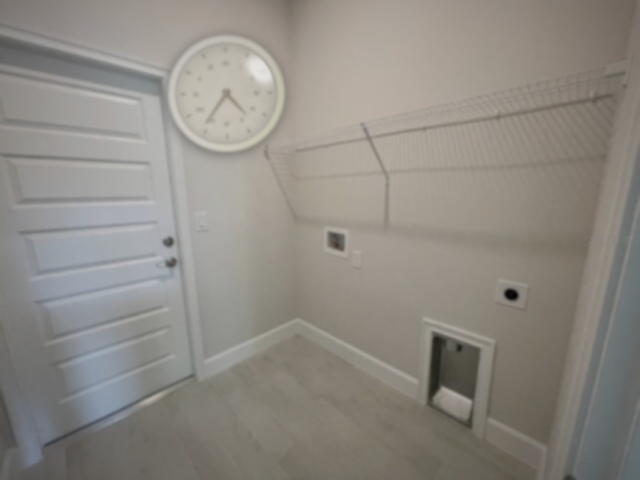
4:36
